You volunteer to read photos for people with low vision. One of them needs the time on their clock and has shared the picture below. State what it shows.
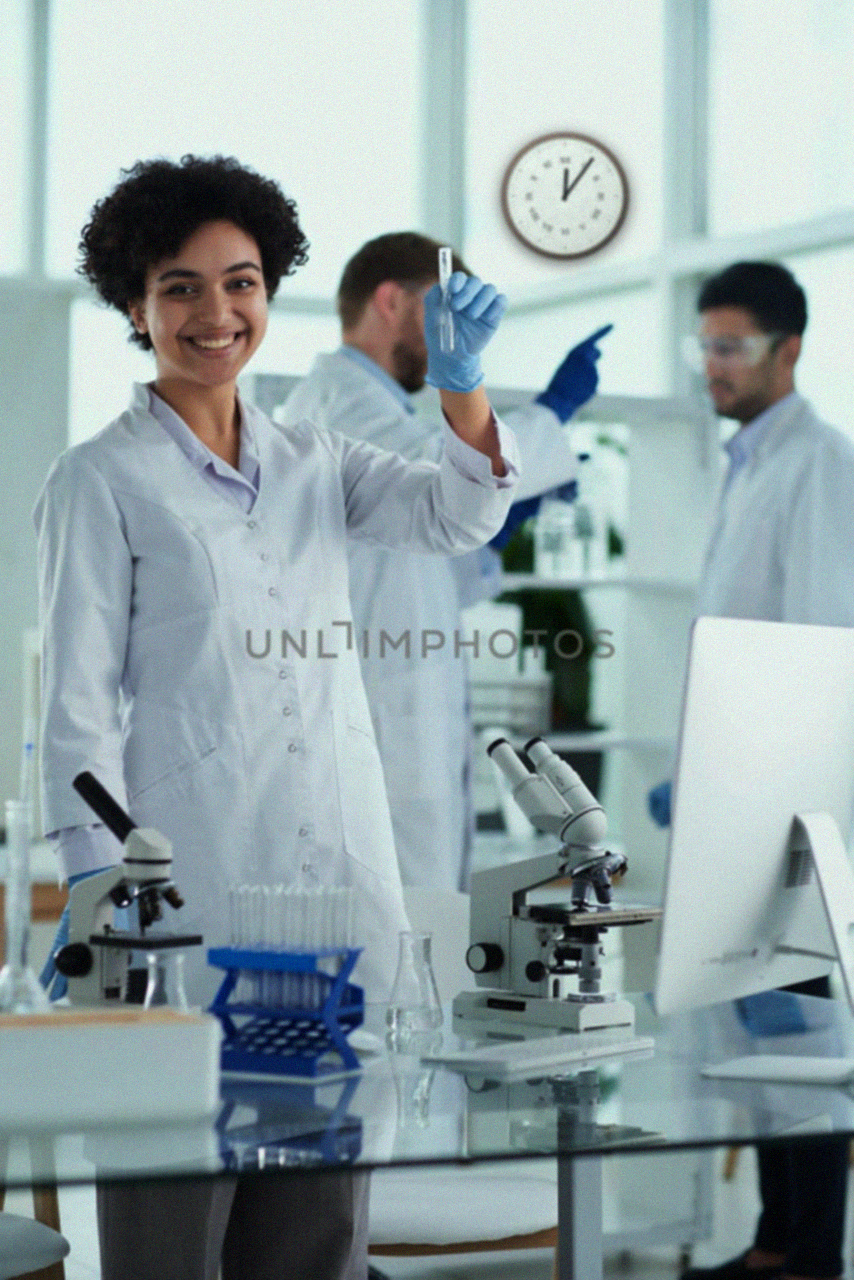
12:06
